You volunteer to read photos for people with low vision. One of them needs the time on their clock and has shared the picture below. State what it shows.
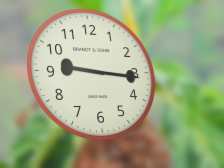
9:16
